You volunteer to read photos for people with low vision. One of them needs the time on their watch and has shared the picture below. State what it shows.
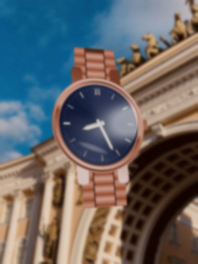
8:26
